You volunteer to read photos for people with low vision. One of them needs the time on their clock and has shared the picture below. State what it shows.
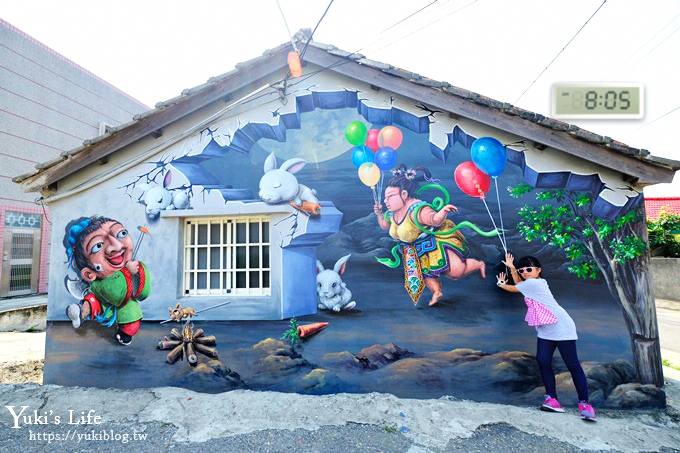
8:05
